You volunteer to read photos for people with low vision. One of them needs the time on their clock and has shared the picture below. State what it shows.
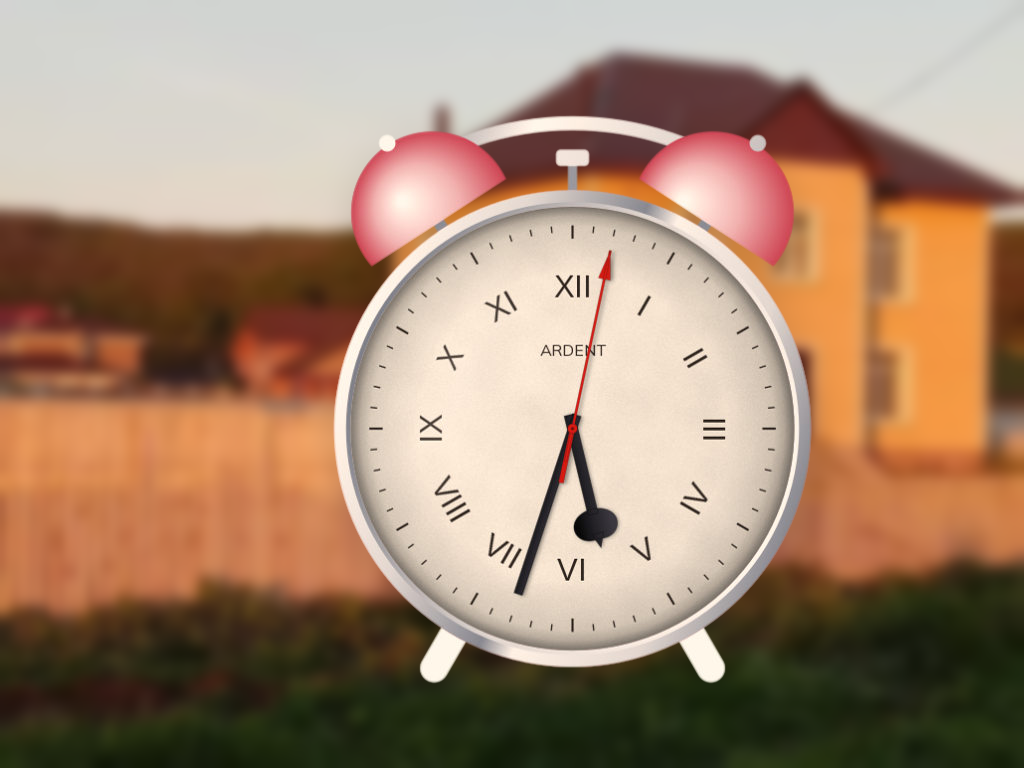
5:33:02
